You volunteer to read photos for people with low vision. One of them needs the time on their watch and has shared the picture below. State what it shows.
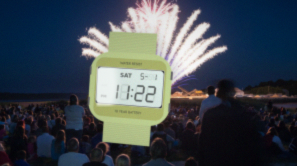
11:22
